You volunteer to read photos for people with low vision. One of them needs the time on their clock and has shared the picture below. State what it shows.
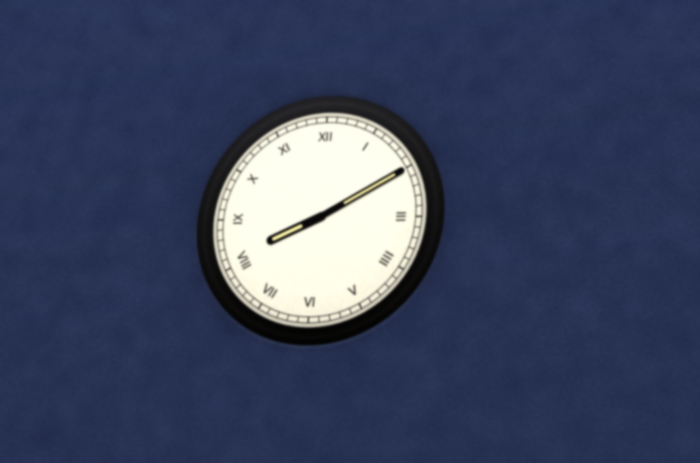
8:10
